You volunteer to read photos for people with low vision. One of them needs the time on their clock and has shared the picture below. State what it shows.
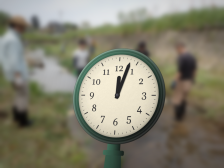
12:03
